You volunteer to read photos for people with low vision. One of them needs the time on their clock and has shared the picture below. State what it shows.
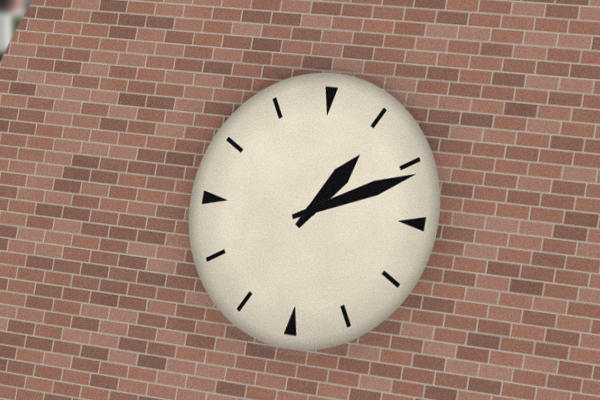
1:11
